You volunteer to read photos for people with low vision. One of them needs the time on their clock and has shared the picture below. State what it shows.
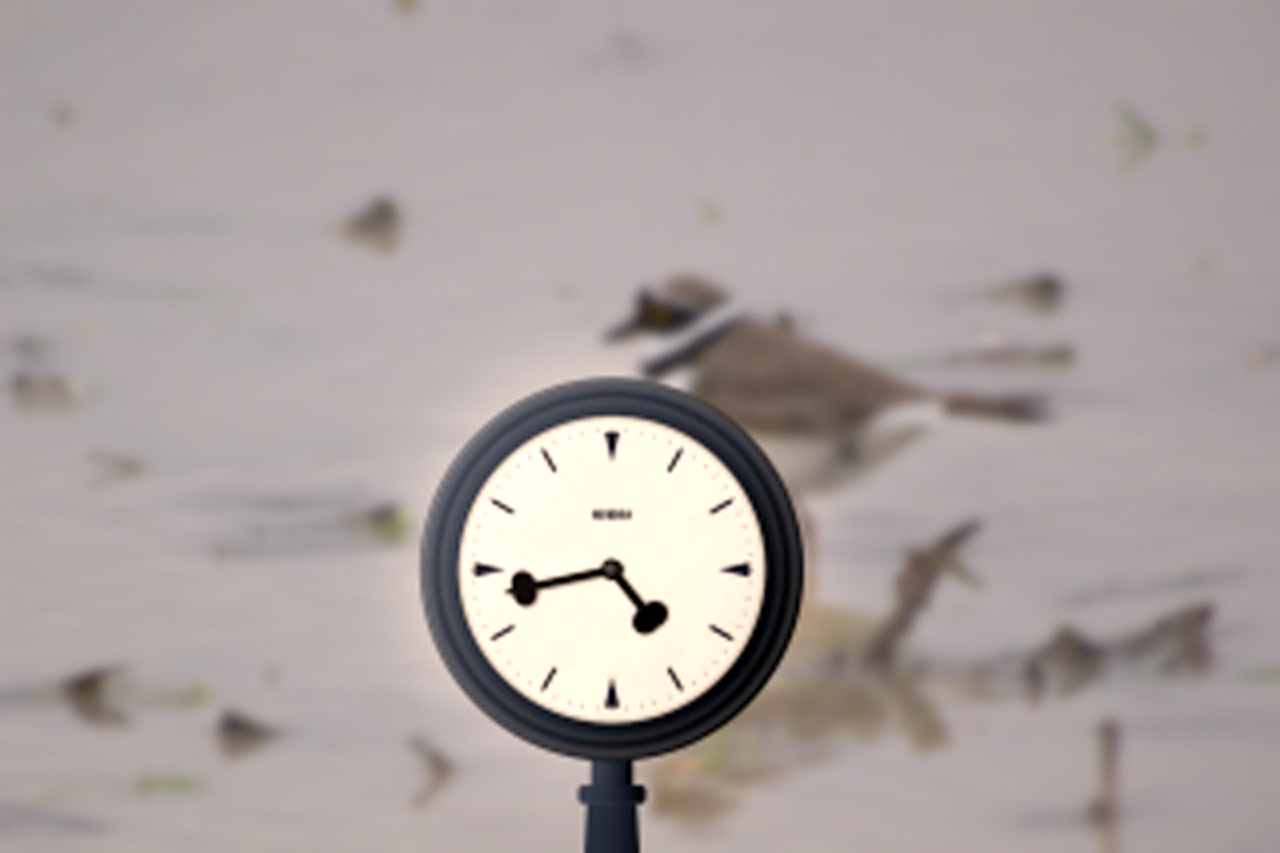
4:43
